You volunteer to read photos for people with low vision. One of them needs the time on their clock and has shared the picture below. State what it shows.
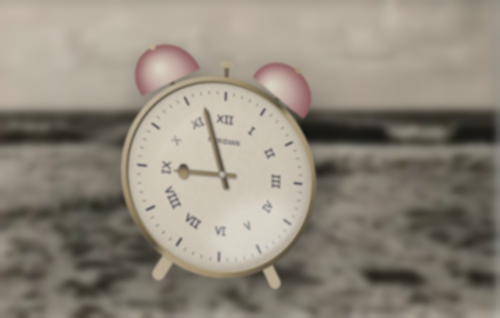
8:57
